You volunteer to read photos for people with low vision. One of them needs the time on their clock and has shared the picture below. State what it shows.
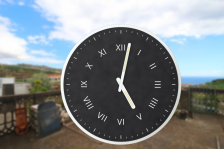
5:02
